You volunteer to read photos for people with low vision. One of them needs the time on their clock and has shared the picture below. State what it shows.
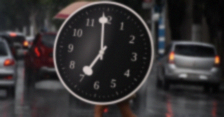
6:59
